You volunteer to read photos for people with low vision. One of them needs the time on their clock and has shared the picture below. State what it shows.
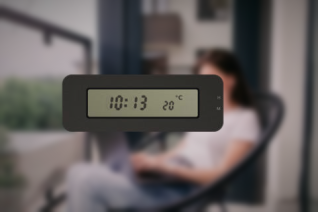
10:13
